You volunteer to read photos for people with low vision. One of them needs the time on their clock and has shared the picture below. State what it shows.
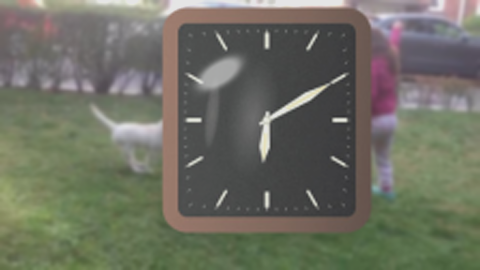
6:10
